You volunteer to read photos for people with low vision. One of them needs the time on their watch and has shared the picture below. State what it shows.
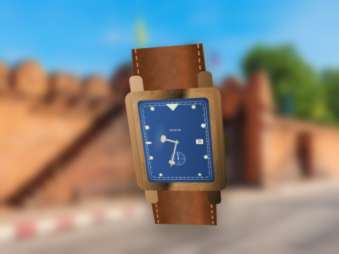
9:33
